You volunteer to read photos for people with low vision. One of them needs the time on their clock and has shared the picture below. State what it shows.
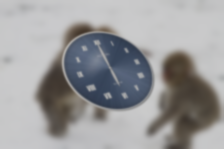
6:00
